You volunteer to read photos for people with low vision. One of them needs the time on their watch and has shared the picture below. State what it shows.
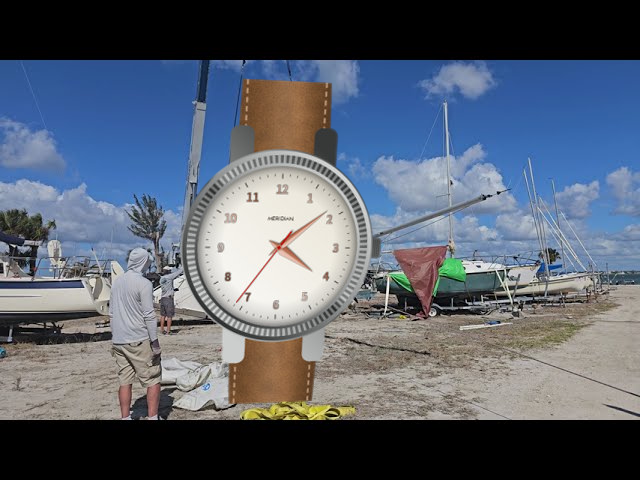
4:08:36
